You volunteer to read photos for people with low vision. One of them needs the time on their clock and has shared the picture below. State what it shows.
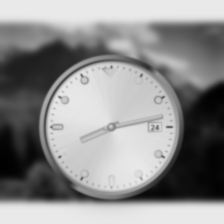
8:13
